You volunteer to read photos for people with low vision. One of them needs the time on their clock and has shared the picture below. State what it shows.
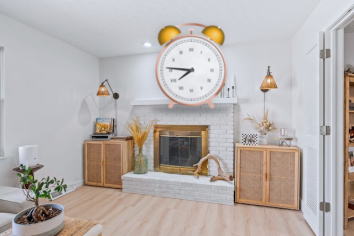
7:46
